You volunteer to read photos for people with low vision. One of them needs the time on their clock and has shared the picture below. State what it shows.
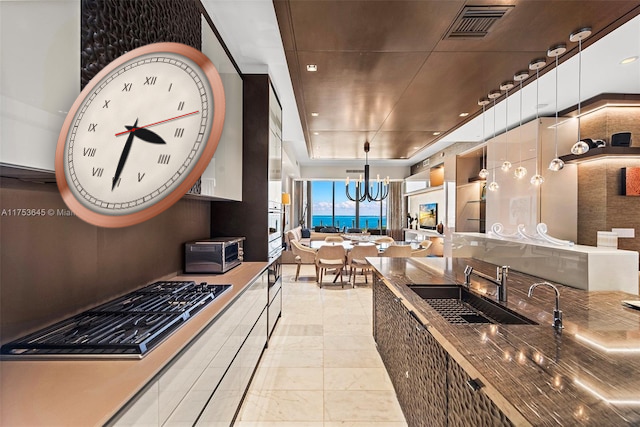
3:30:12
